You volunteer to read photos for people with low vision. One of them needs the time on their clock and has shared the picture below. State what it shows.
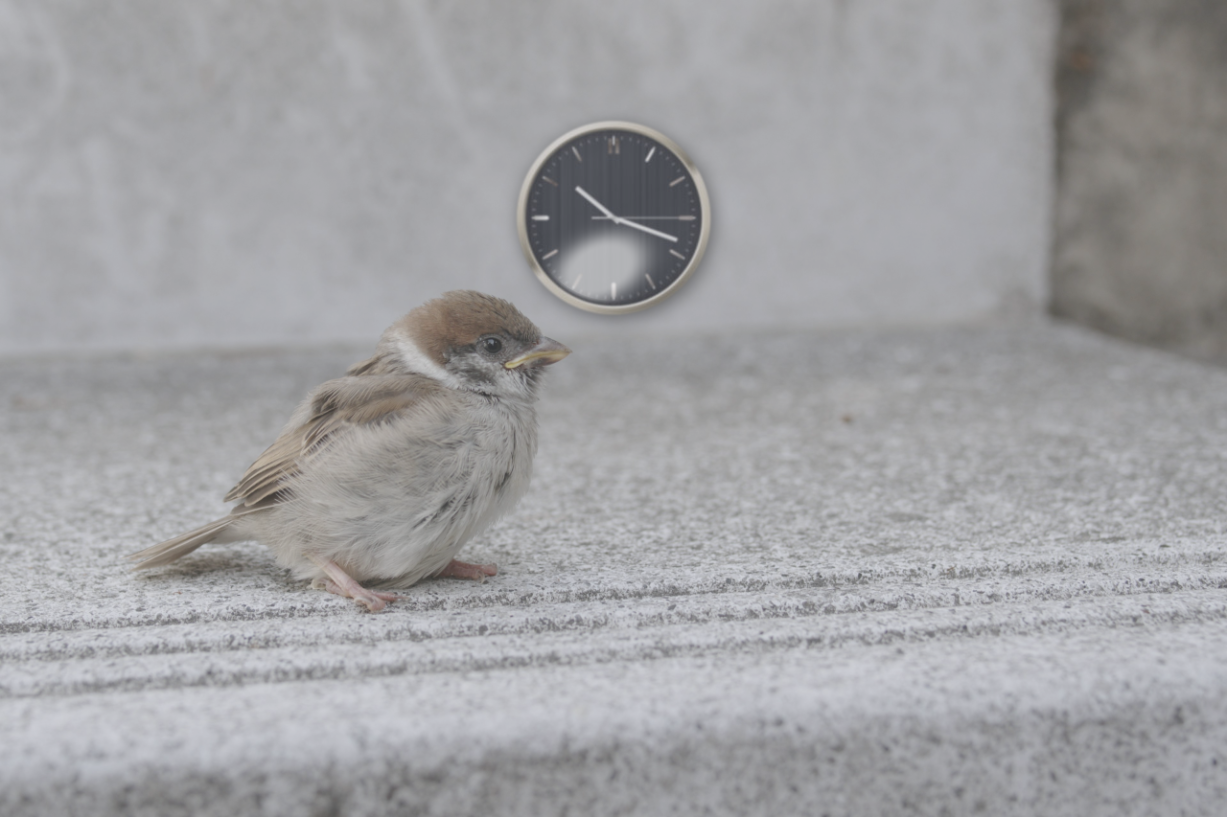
10:18:15
